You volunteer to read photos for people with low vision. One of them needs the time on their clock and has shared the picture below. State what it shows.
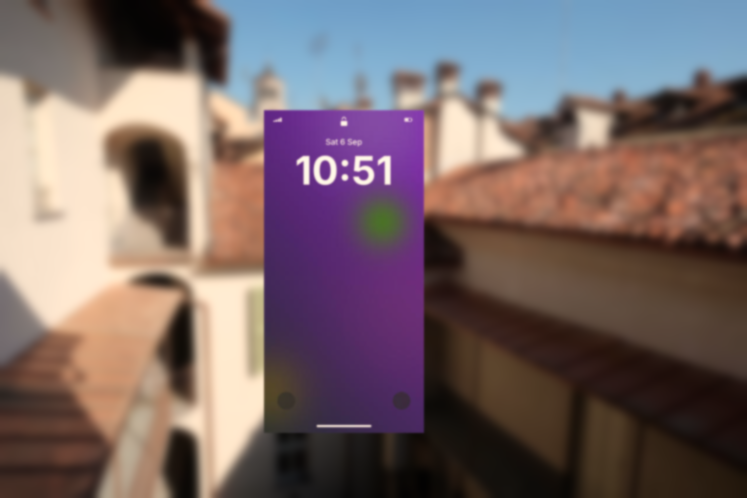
10:51
